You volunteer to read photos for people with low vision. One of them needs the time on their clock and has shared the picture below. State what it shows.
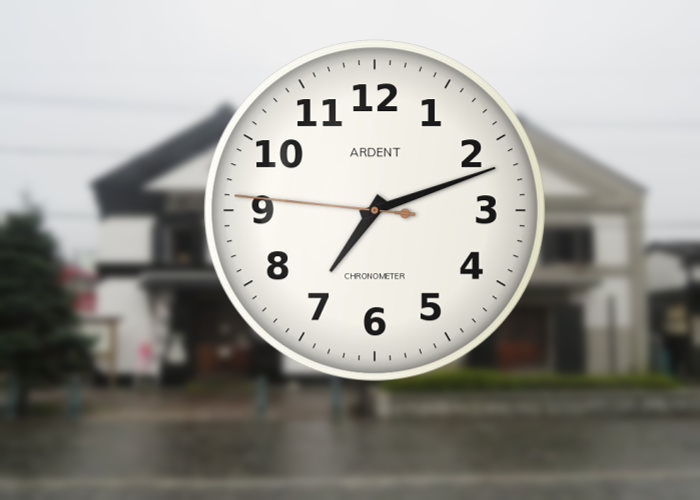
7:11:46
